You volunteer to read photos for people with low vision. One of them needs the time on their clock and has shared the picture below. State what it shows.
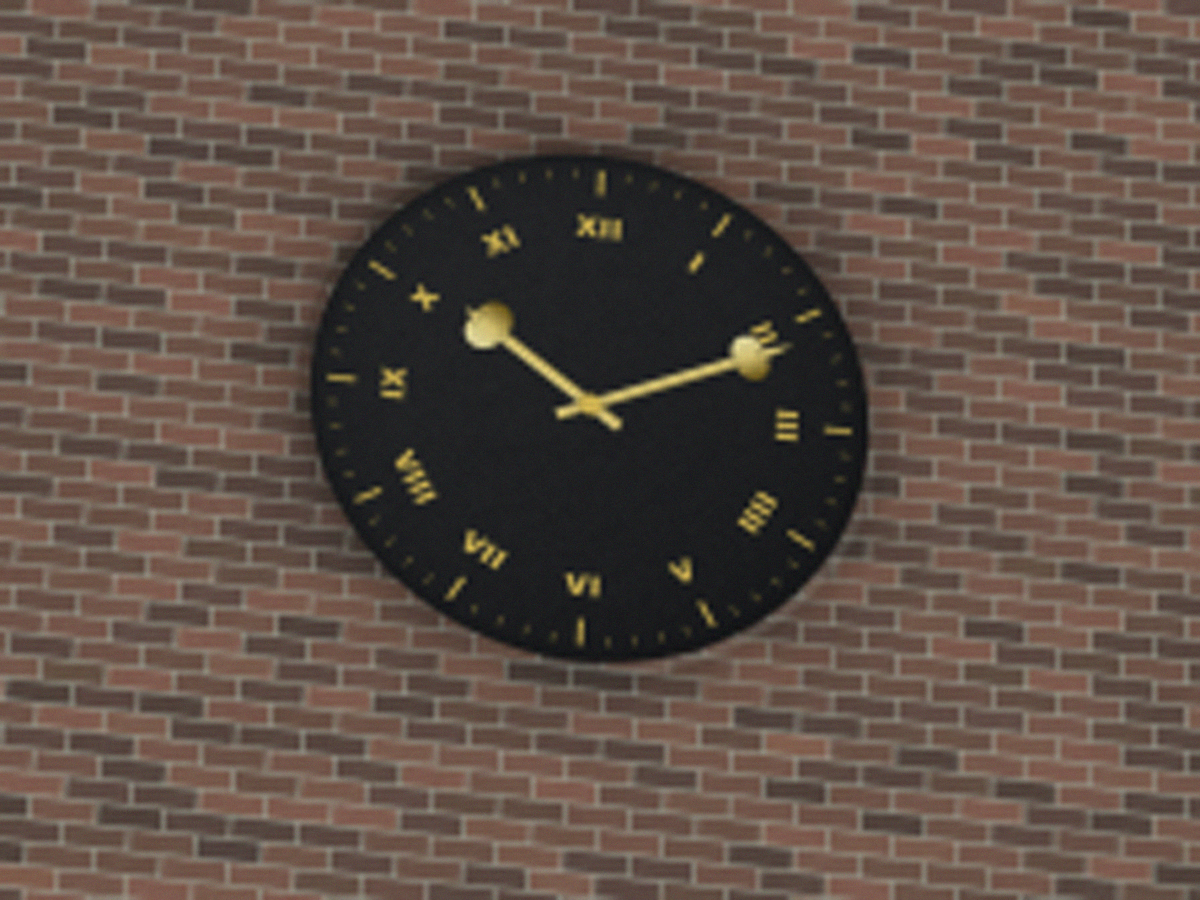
10:11
